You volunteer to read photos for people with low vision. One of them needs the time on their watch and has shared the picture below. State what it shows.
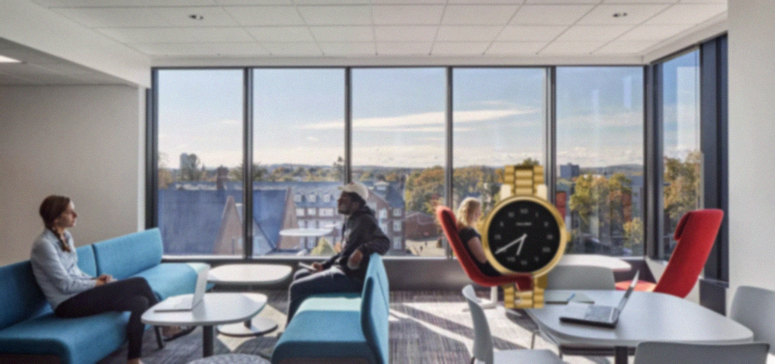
6:40
